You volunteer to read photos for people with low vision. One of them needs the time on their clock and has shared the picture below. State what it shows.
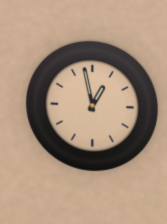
12:58
